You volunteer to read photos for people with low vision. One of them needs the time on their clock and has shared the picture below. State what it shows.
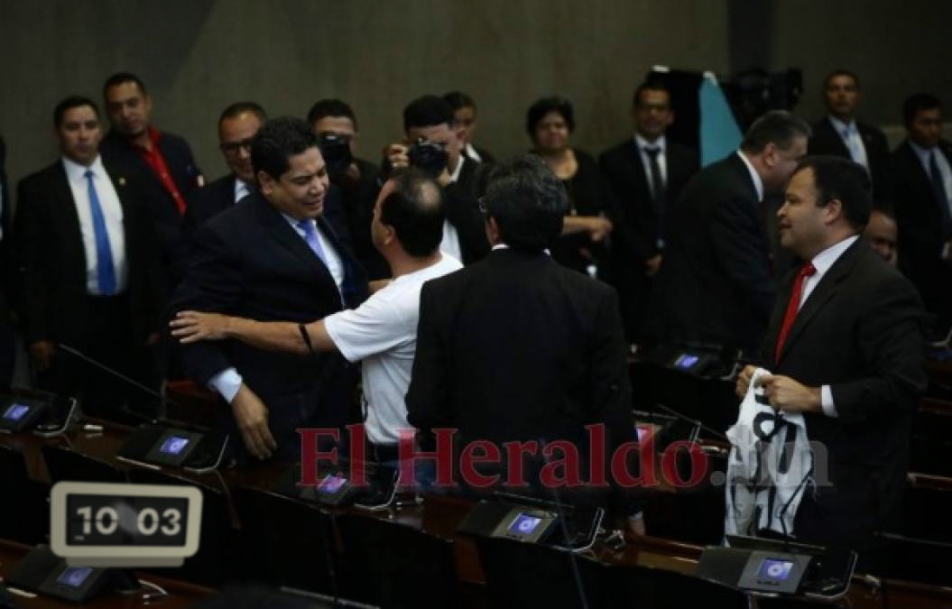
10:03
